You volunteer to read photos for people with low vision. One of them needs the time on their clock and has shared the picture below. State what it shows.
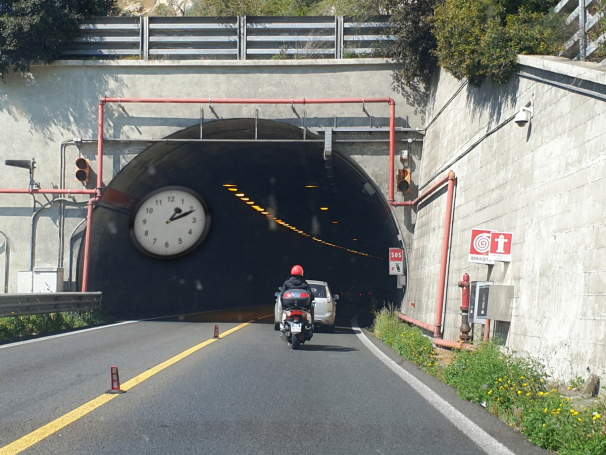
1:11
